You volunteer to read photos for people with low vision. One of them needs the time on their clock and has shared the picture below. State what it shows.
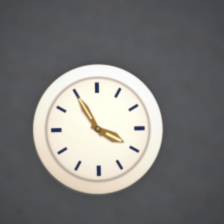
3:55
